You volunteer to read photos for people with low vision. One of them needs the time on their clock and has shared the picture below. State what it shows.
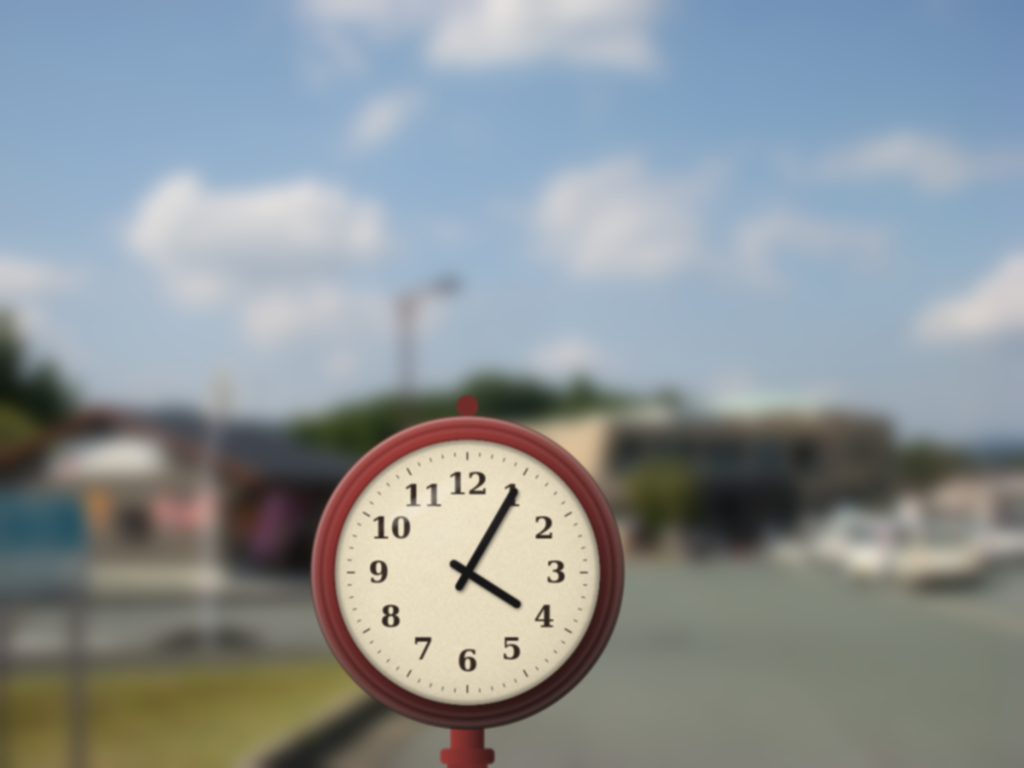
4:05
